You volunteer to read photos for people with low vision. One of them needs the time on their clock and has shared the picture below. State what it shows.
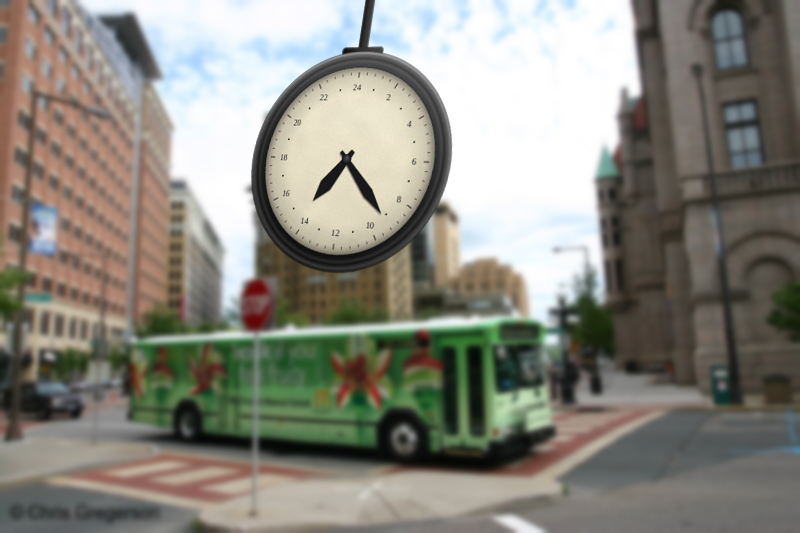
14:23
